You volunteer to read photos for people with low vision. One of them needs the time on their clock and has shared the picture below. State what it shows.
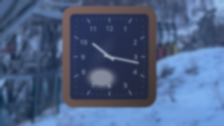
10:17
